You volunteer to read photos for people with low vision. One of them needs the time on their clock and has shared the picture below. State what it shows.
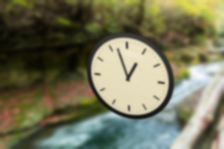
12:57
